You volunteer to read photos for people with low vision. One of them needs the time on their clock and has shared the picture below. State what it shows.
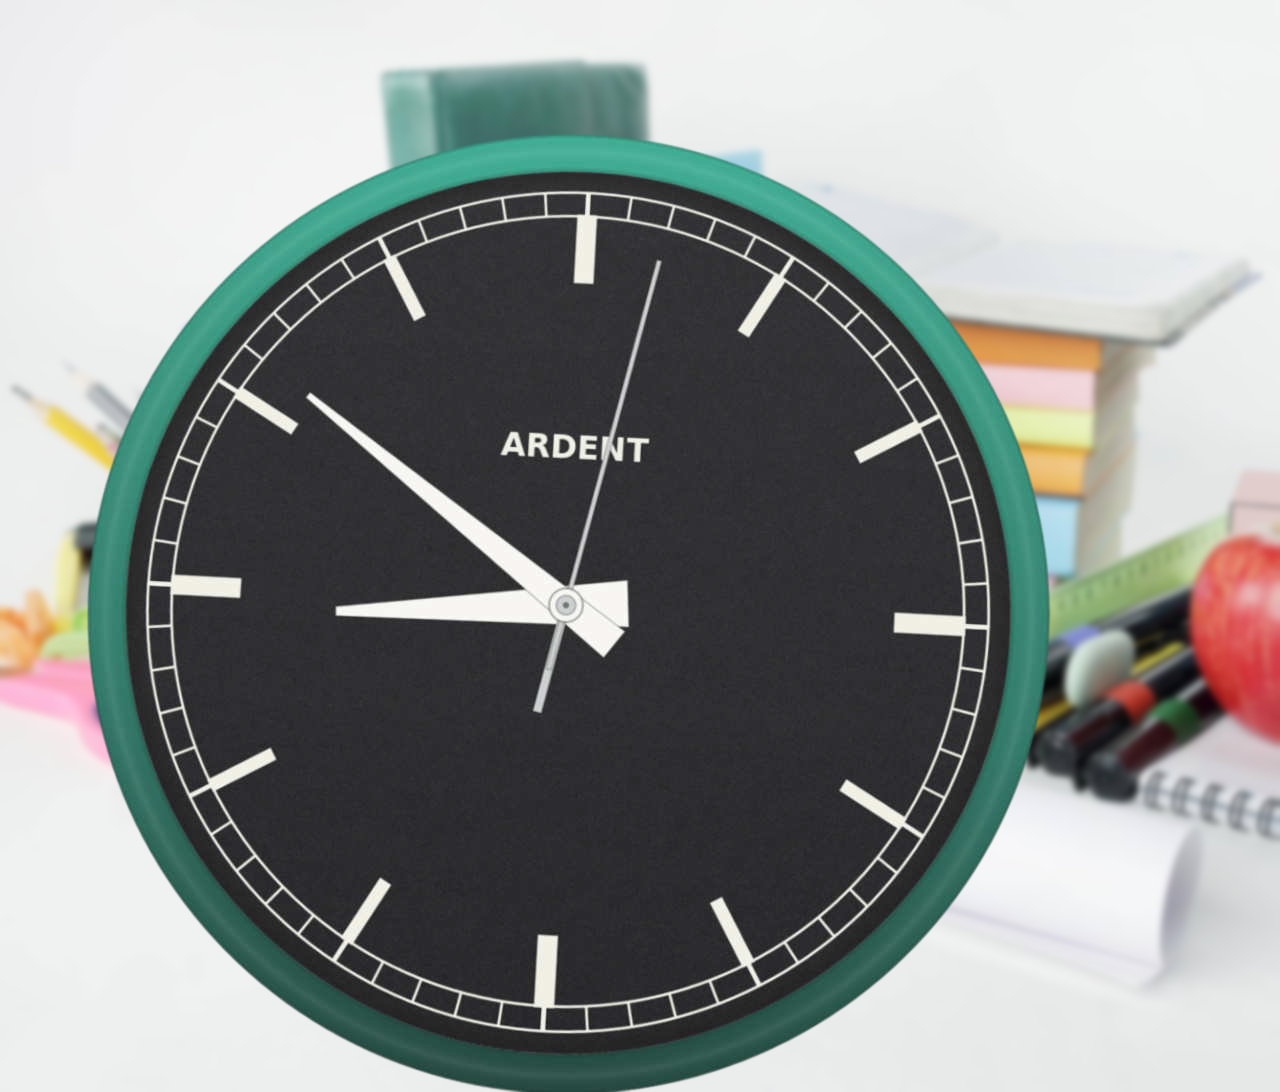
8:51:02
